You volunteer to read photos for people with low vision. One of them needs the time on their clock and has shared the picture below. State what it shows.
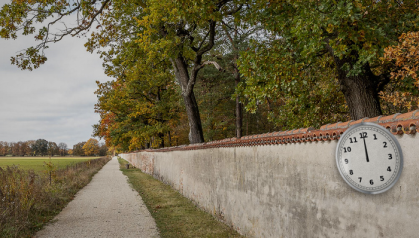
12:00
